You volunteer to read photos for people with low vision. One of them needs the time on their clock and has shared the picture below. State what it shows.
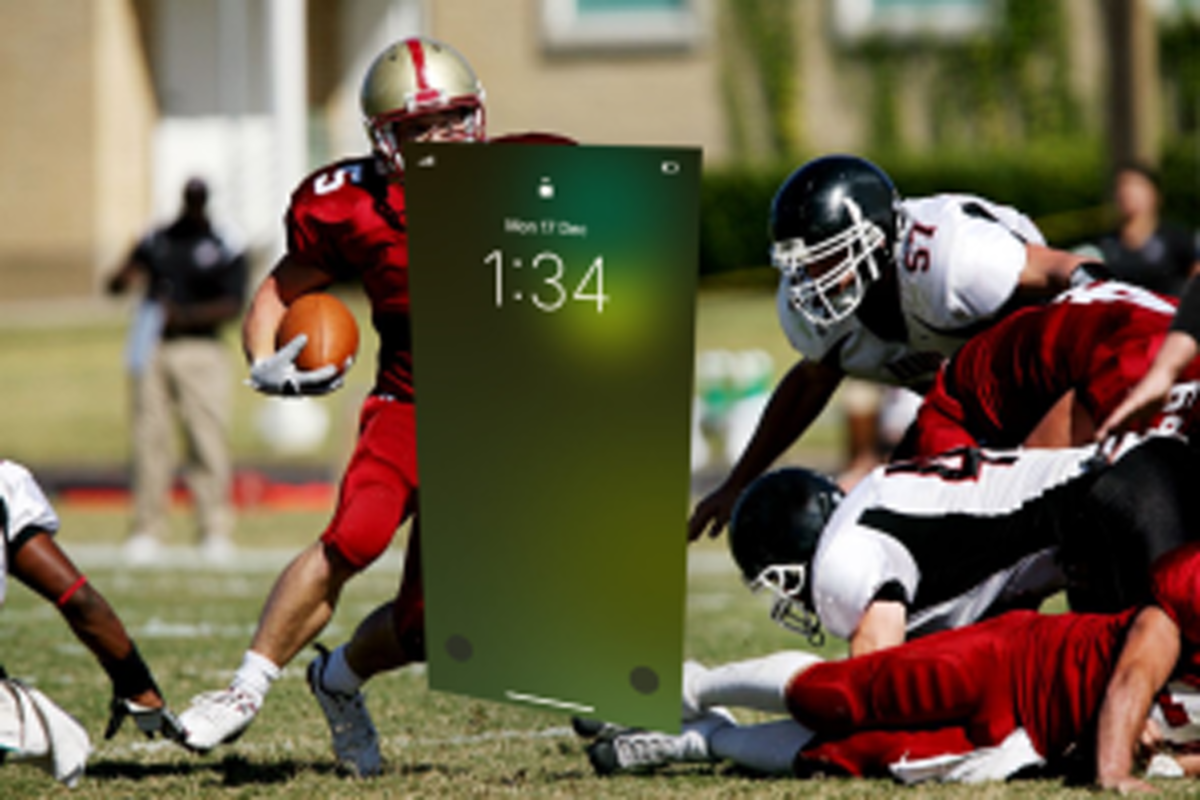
1:34
